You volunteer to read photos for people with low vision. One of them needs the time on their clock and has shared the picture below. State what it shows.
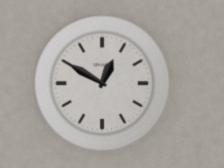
12:50
